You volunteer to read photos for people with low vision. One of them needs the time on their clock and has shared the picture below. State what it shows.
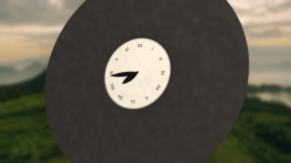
7:44
